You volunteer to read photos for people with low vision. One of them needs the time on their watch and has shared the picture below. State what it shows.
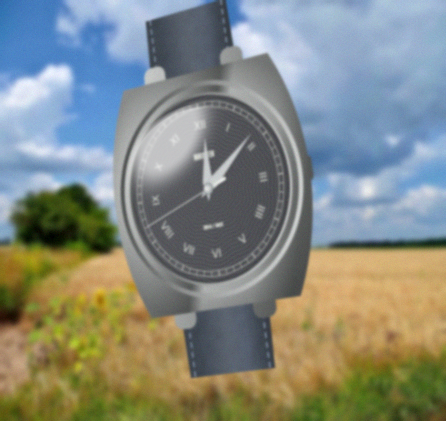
12:08:42
